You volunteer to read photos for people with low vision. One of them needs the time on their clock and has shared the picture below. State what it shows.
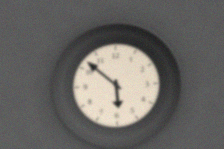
5:52
